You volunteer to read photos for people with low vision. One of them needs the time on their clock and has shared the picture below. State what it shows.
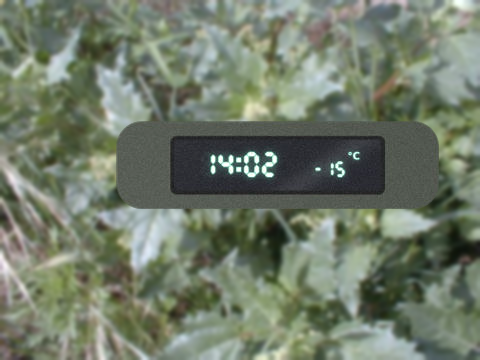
14:02
